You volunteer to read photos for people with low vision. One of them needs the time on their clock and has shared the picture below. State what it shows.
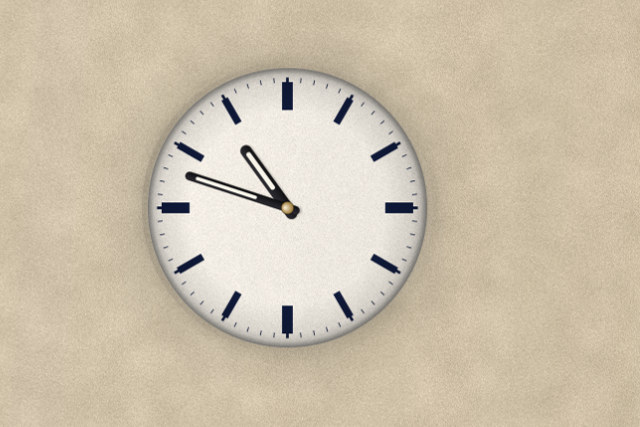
10:48
